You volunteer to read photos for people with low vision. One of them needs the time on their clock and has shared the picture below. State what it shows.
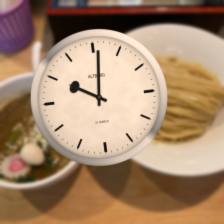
10:01
